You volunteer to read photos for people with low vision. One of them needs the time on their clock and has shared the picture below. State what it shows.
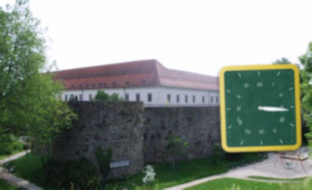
3:16
